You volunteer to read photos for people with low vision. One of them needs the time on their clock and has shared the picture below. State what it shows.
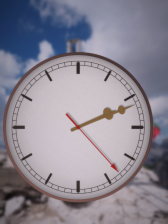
2:11:23
